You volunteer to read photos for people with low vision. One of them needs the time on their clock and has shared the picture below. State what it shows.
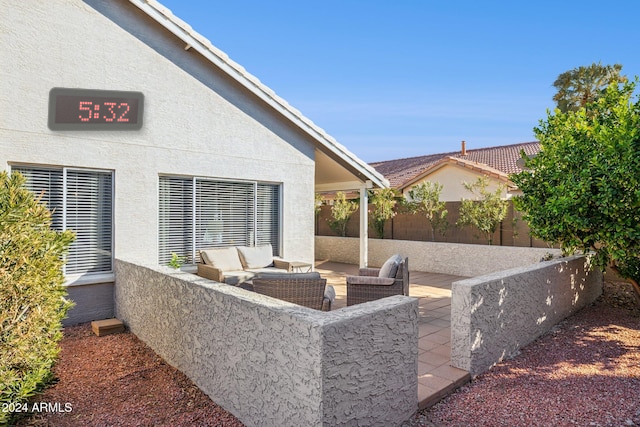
5:32
